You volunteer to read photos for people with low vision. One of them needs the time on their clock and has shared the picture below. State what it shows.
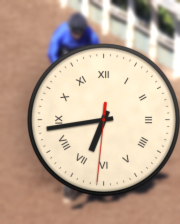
6:43:31
